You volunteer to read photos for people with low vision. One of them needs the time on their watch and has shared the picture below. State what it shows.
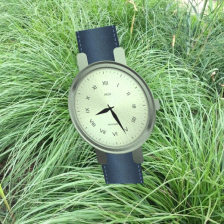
8:26
